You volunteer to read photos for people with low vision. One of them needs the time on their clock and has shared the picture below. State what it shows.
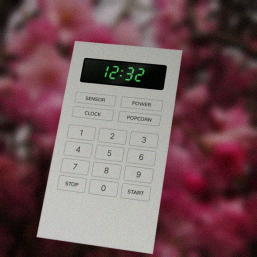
12:32
